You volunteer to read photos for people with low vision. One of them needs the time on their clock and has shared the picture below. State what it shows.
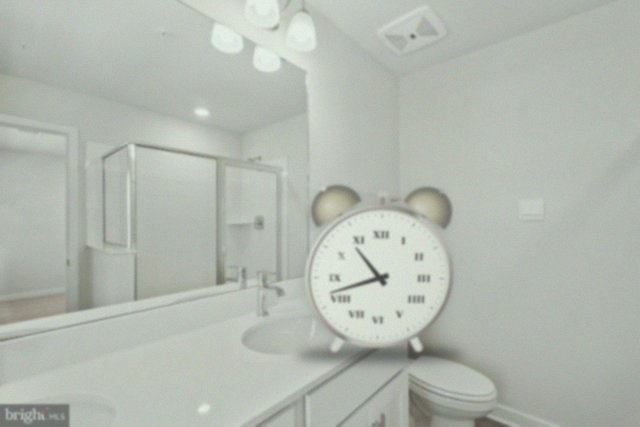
10:42
